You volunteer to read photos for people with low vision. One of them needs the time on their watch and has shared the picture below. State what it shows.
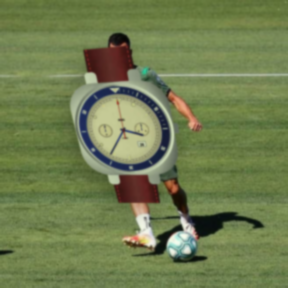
3:36
